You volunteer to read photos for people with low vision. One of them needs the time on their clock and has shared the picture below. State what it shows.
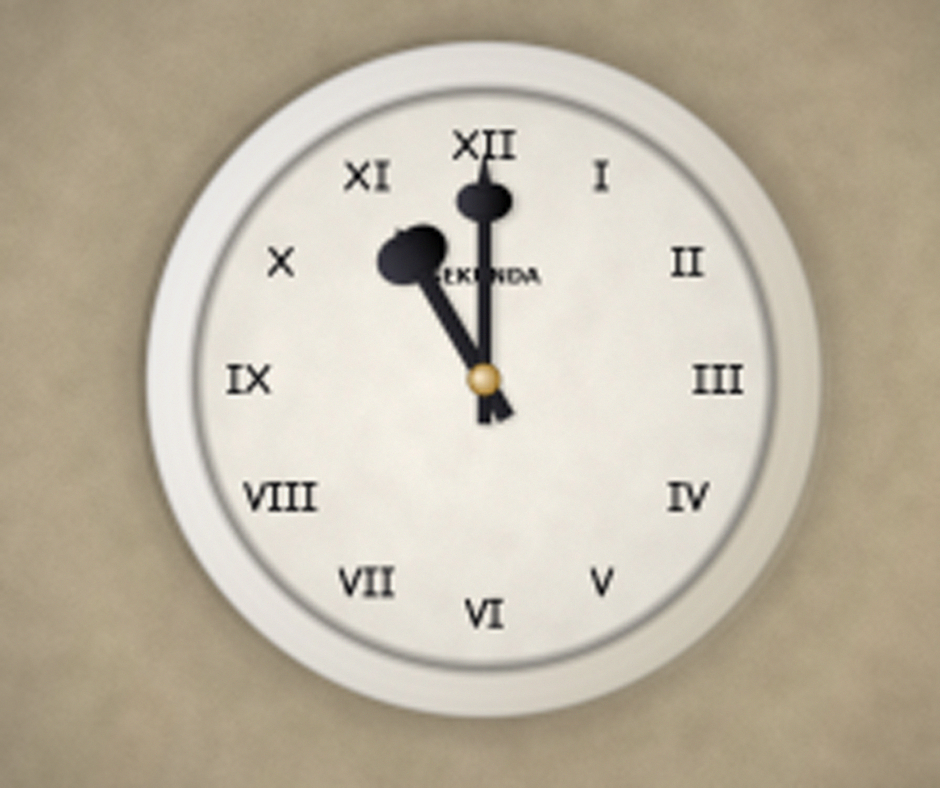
11:00
